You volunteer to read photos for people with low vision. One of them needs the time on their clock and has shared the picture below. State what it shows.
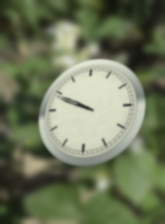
9:49
